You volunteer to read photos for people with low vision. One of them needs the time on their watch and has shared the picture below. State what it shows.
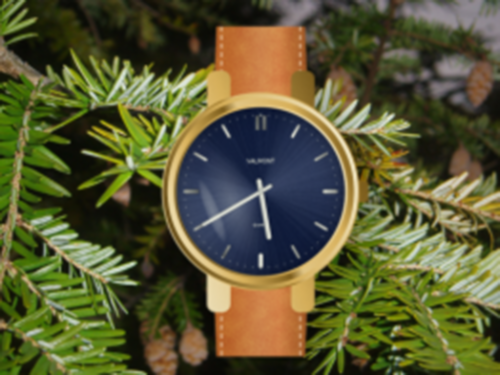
5:40
